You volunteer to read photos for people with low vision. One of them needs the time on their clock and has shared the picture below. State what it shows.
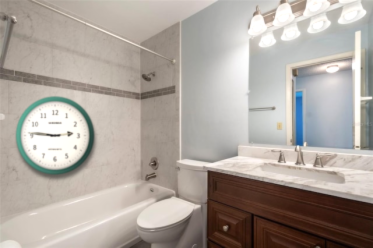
2:46
